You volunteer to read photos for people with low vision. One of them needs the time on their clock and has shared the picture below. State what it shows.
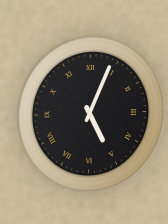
5:04
